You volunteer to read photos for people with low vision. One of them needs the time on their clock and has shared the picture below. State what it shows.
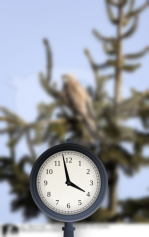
3:58
